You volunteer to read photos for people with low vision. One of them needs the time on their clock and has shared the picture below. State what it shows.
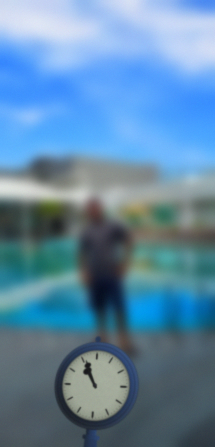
10:56
